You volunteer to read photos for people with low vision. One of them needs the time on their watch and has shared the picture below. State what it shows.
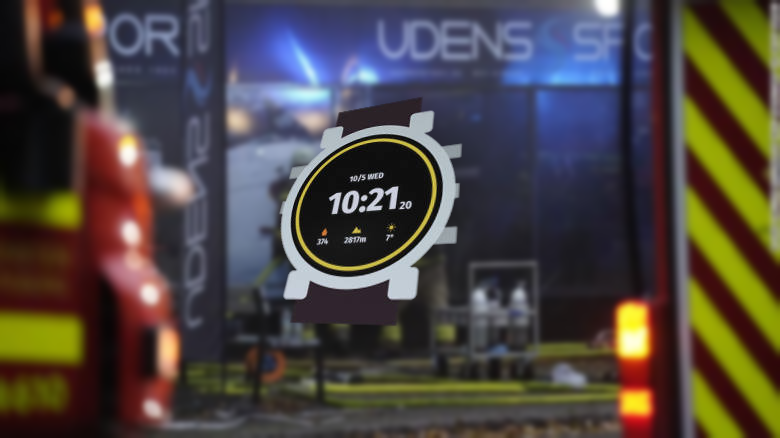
10:21:20
